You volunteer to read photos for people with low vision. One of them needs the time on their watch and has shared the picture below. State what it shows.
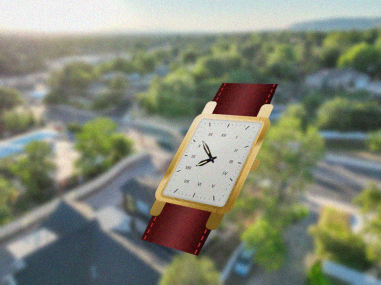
7:52
